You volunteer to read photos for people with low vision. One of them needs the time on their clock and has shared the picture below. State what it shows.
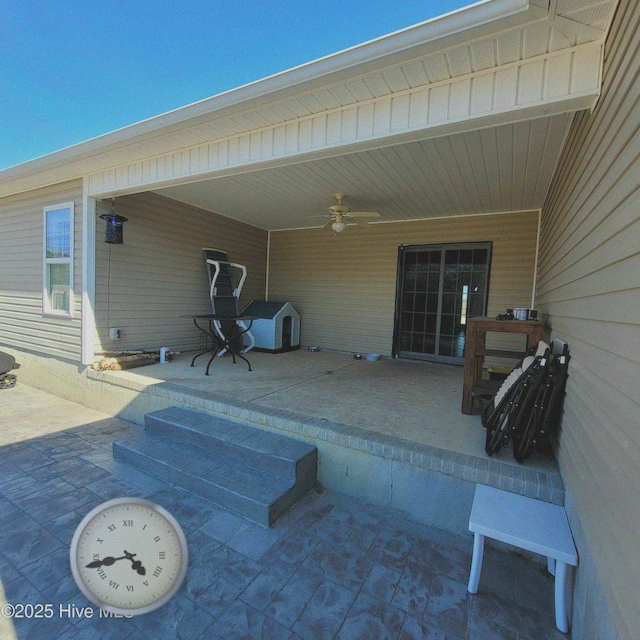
4:43
